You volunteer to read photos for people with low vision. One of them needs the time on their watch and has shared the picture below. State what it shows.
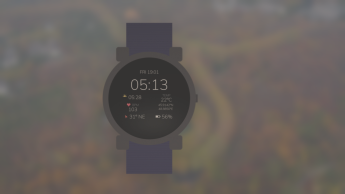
5:13
